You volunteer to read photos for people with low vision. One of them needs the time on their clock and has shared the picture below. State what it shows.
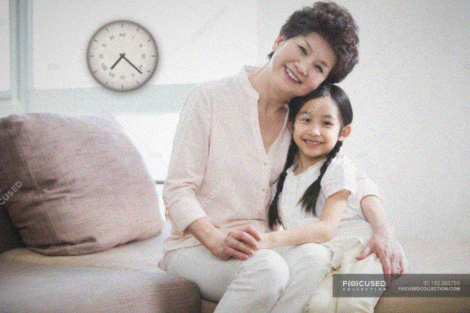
7:22
